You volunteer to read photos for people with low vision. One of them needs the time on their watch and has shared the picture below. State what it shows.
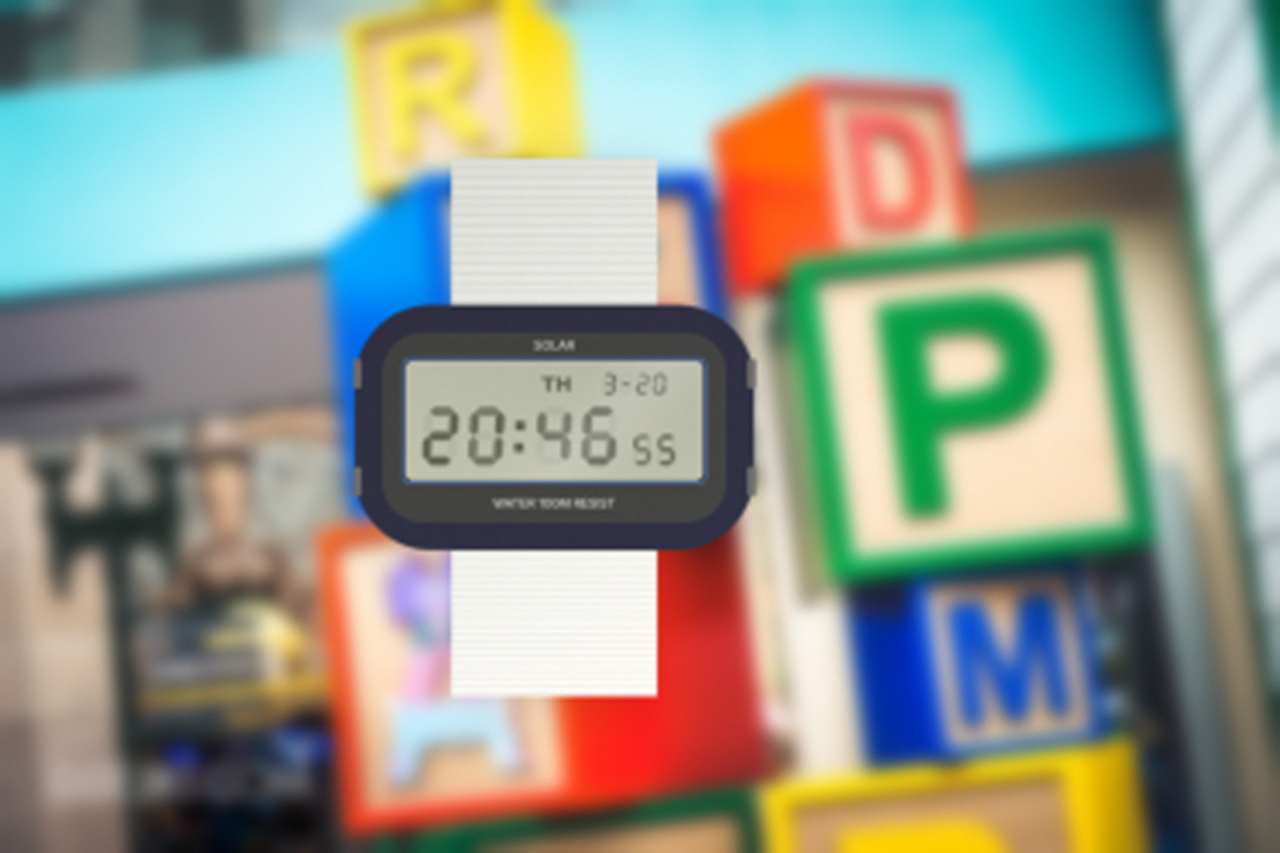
20:46:55
